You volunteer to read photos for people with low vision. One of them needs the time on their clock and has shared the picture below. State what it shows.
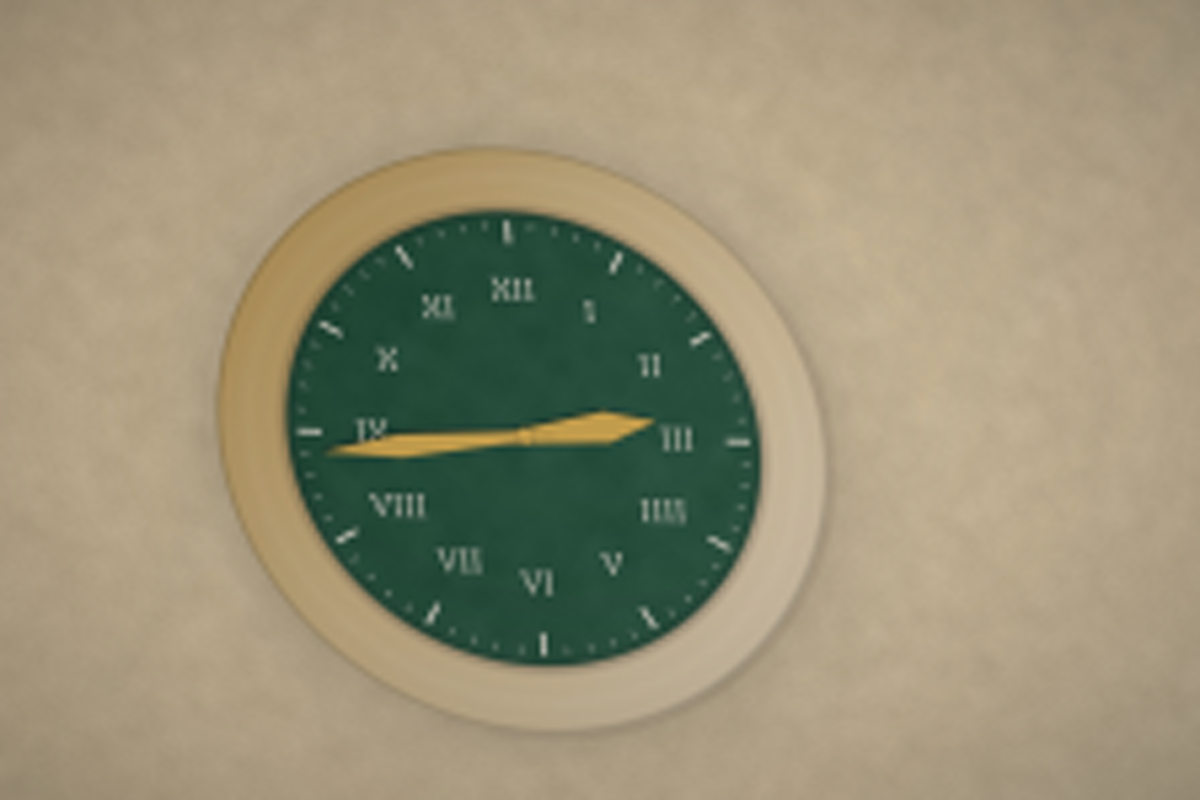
2:44
